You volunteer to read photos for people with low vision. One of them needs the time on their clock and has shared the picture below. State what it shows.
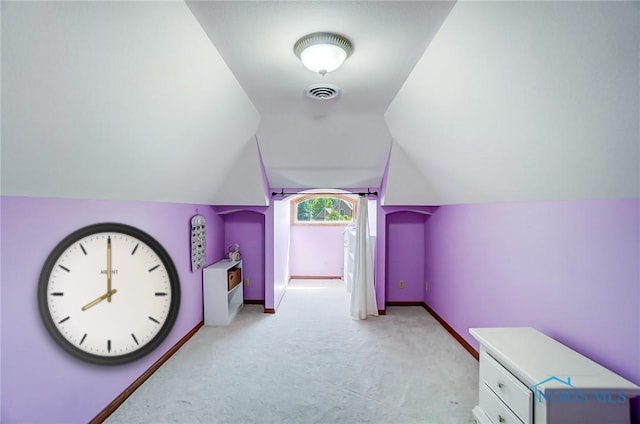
8:00
